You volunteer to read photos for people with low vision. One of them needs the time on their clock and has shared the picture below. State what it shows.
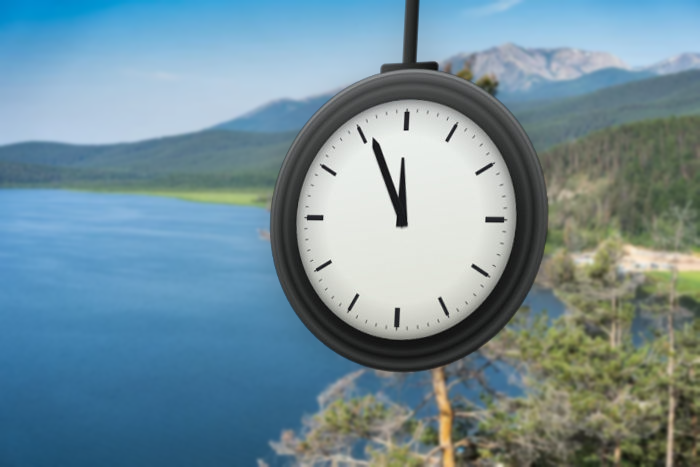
11:56
